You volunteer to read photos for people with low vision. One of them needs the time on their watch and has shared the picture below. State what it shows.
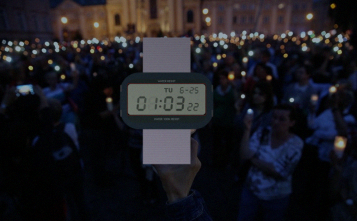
1:03:22
